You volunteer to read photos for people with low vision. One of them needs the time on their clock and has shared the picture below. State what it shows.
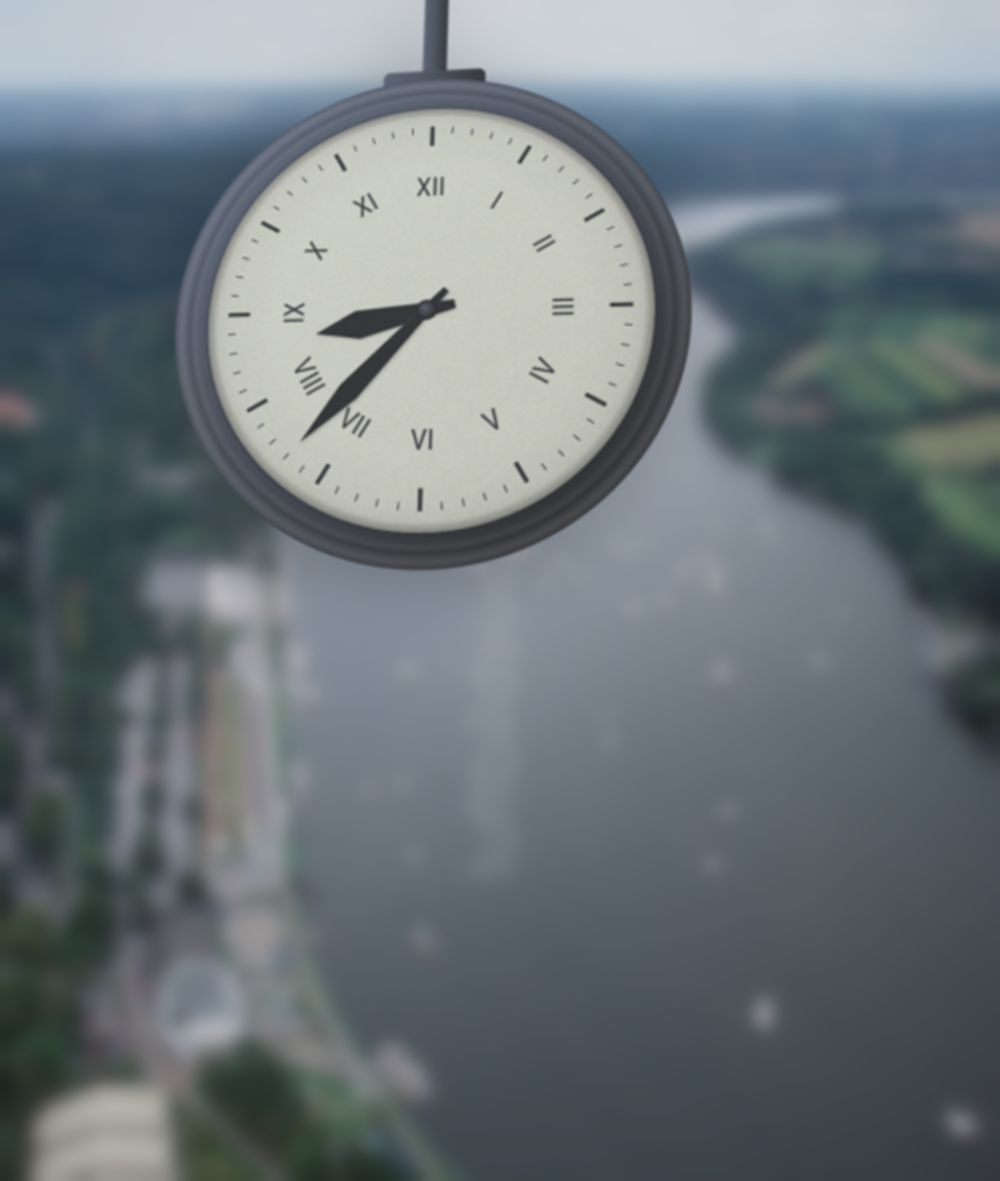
8:37
